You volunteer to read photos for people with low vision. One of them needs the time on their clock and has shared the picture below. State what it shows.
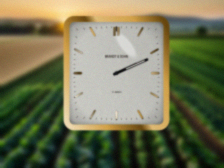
2:11
